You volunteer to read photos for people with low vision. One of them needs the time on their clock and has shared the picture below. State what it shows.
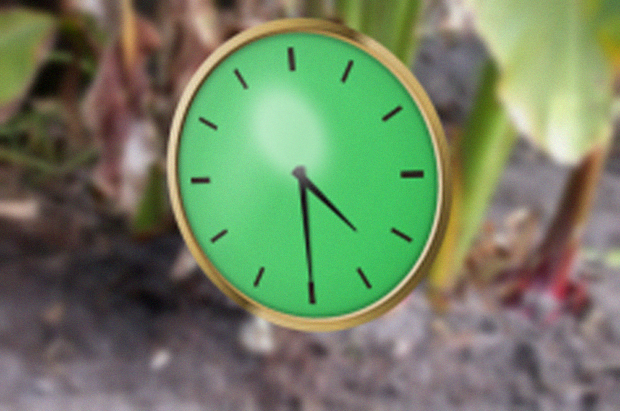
4:30
